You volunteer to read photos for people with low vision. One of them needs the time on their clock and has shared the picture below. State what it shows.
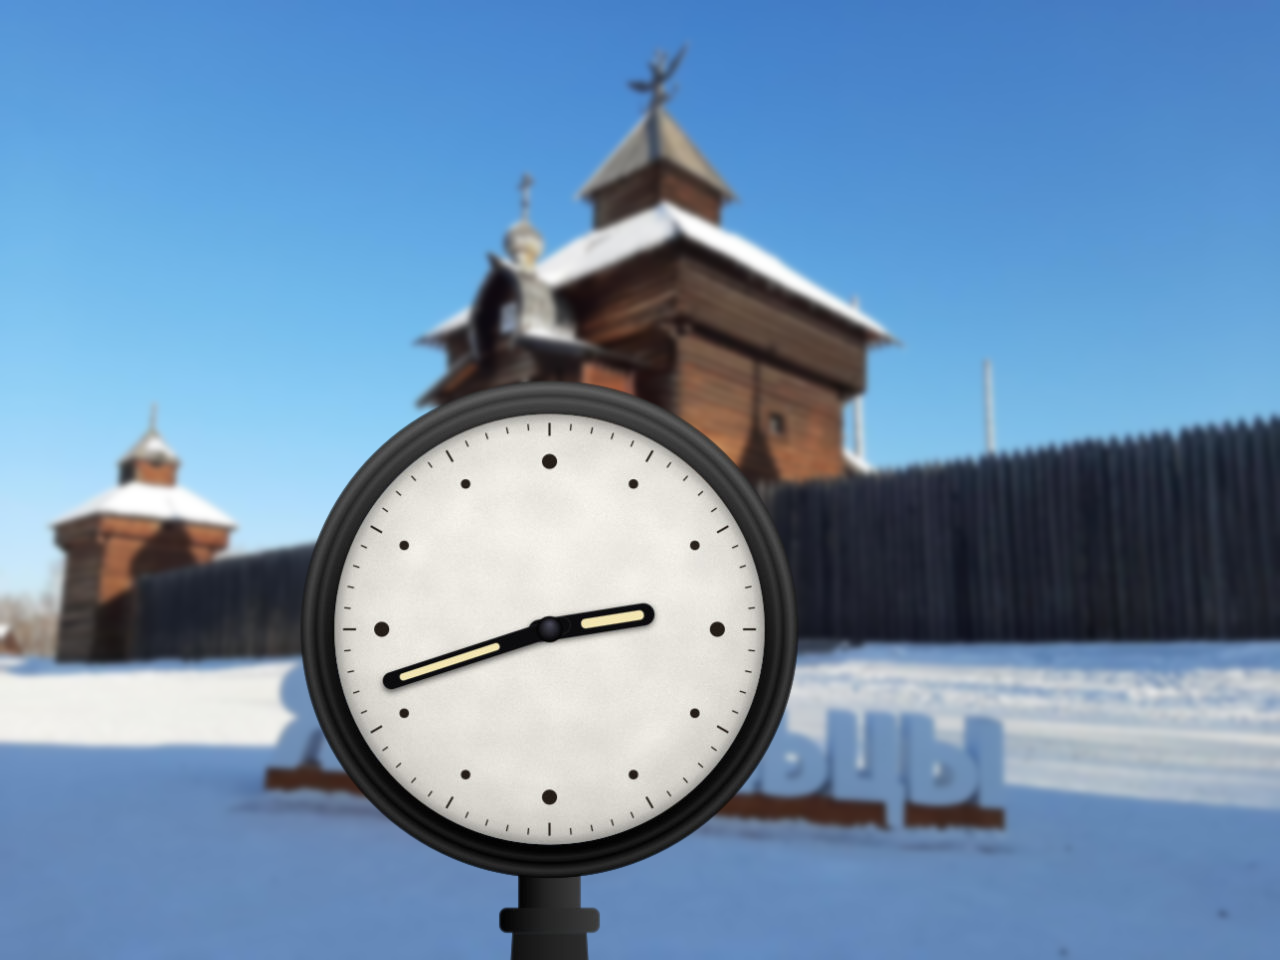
2:42
